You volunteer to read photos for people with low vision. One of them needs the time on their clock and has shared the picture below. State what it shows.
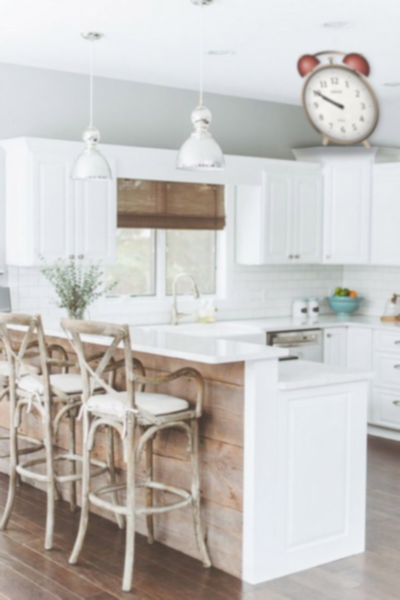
9:50
